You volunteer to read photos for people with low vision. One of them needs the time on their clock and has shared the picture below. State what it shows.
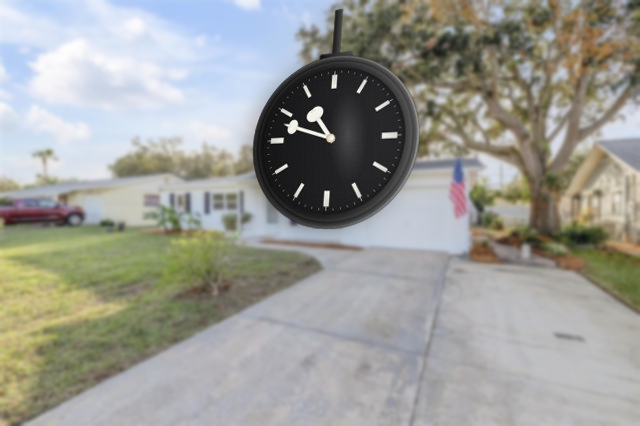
10:48
